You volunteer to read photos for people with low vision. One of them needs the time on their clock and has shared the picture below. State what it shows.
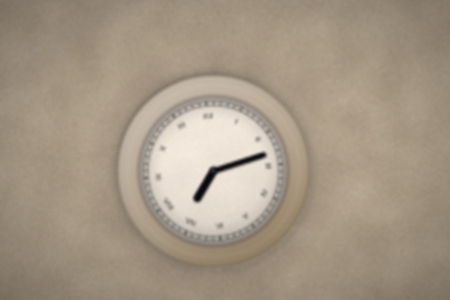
7:13
